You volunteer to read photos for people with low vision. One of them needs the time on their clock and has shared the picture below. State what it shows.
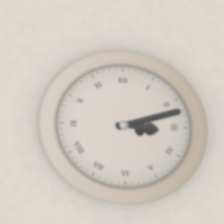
3:12
